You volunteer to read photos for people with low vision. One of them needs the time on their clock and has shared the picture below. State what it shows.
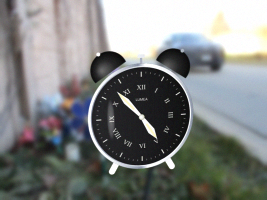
4:53
